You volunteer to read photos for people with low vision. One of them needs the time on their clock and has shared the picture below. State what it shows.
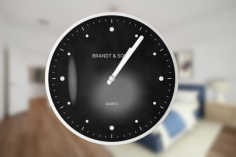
1:06
